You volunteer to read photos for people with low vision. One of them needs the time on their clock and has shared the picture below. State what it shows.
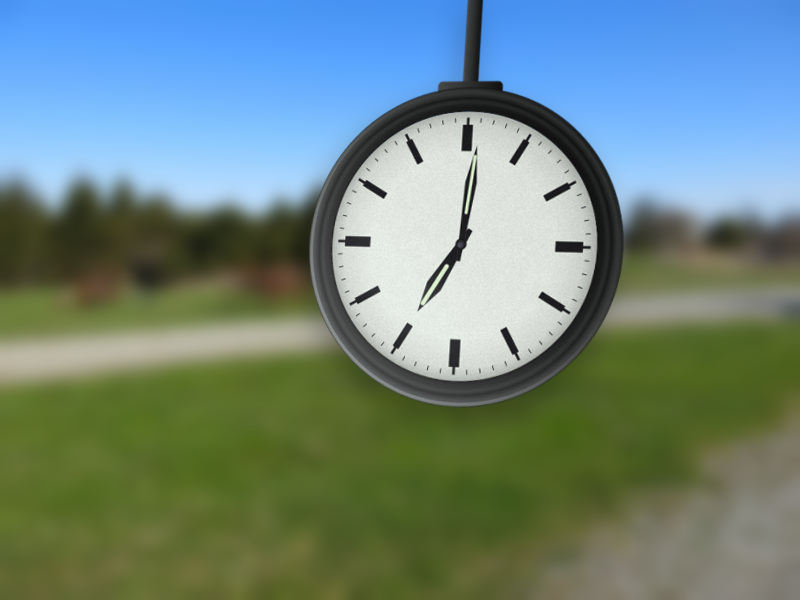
7:01
